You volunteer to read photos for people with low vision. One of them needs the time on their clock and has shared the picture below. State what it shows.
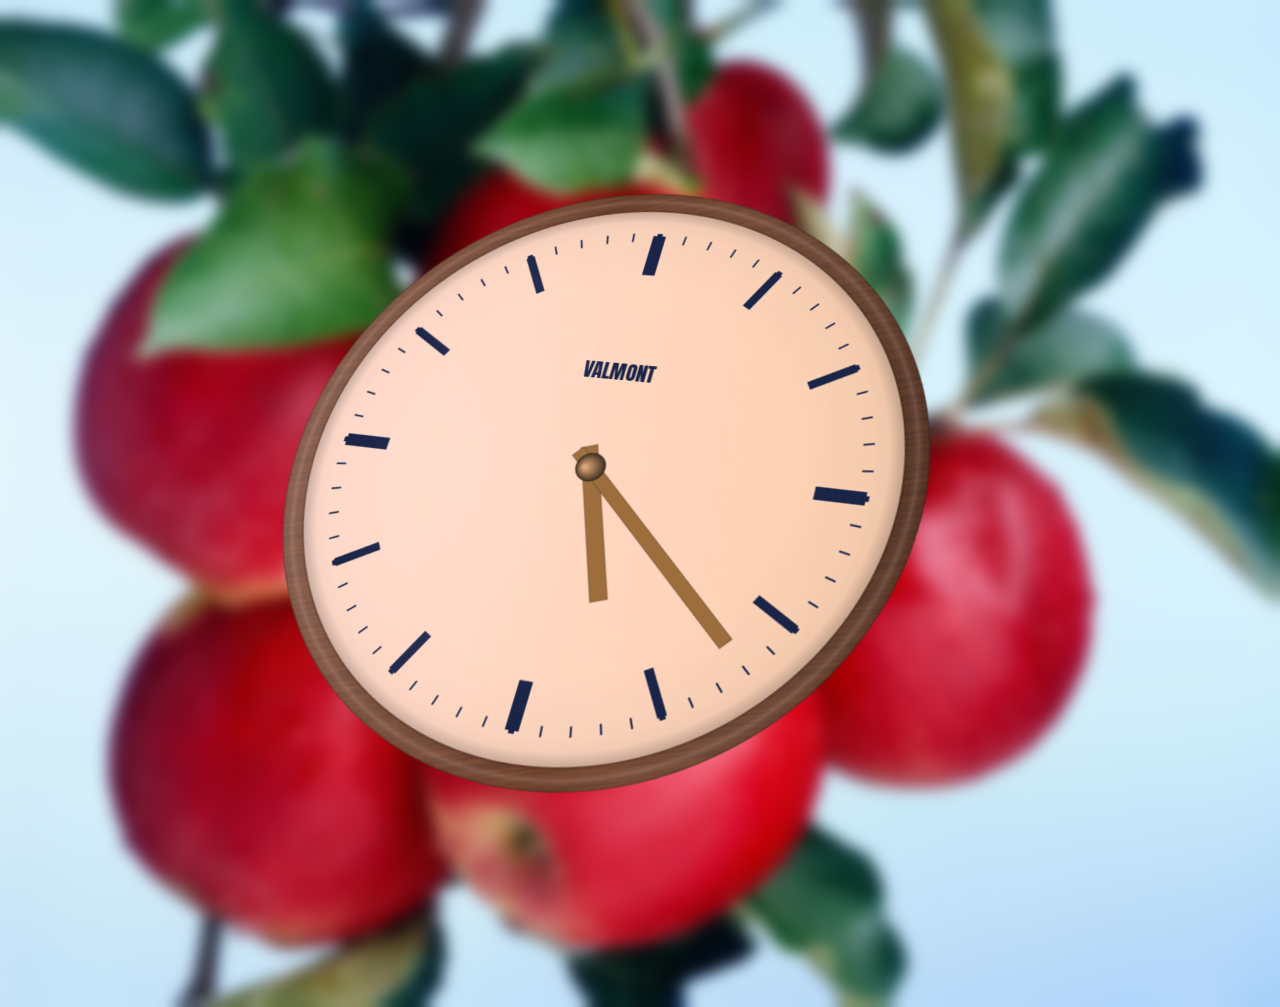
5:22
